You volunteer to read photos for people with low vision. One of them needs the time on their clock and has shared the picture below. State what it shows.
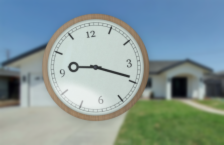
9:19
